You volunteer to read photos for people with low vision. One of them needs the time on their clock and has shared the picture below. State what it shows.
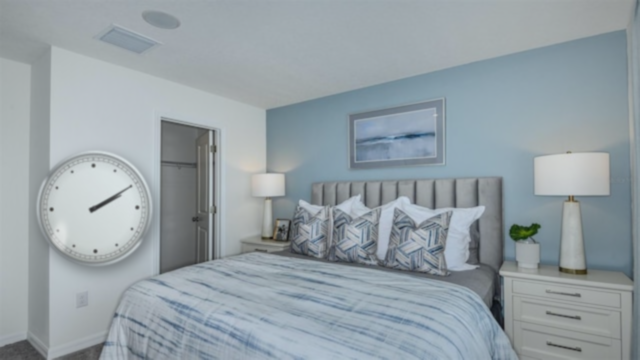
2:10
